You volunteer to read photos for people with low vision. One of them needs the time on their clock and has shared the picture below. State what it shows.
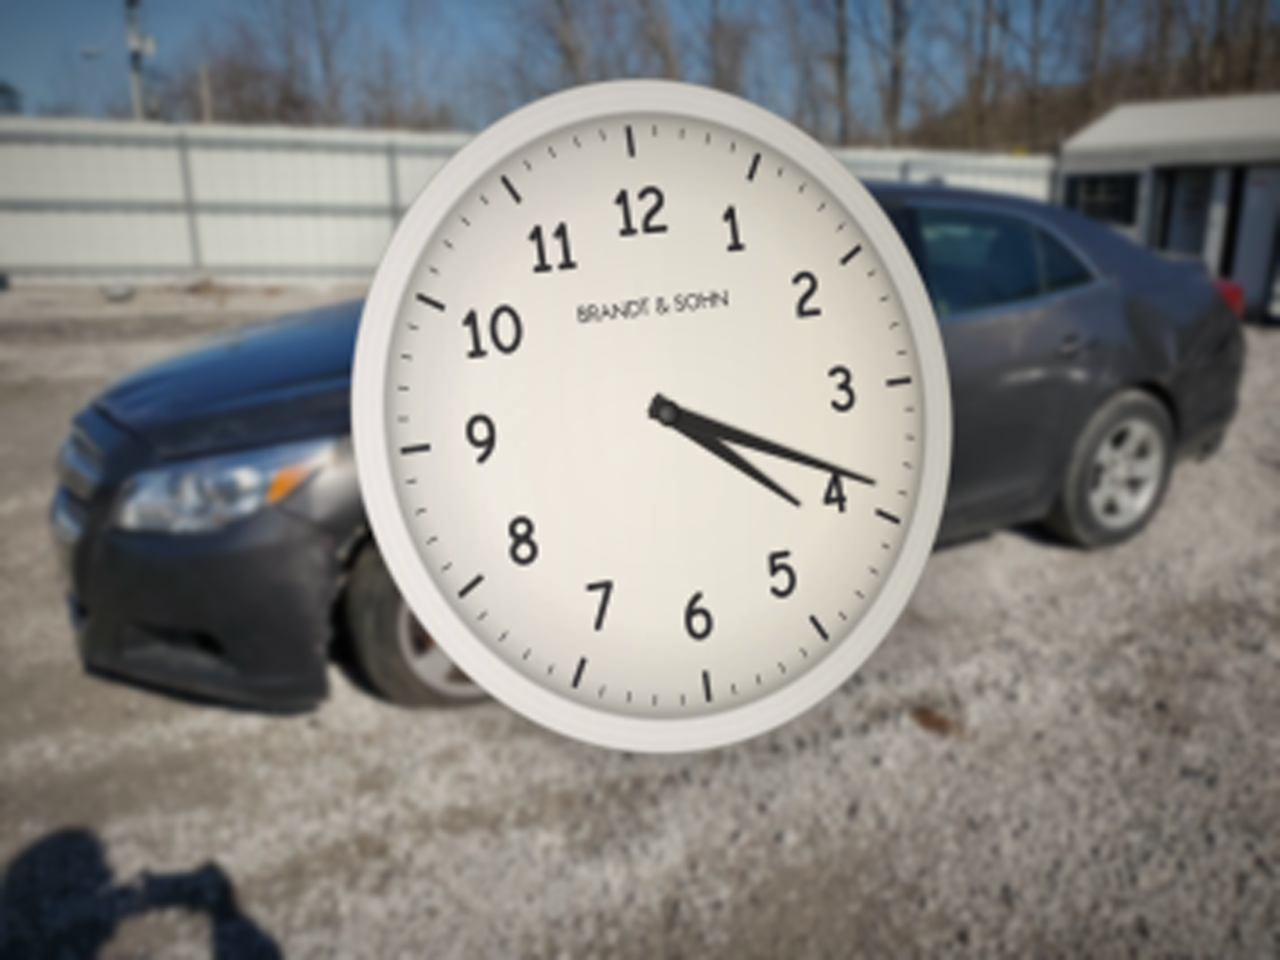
4:19
